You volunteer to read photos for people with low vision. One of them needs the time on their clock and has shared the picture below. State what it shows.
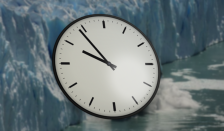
9:54
